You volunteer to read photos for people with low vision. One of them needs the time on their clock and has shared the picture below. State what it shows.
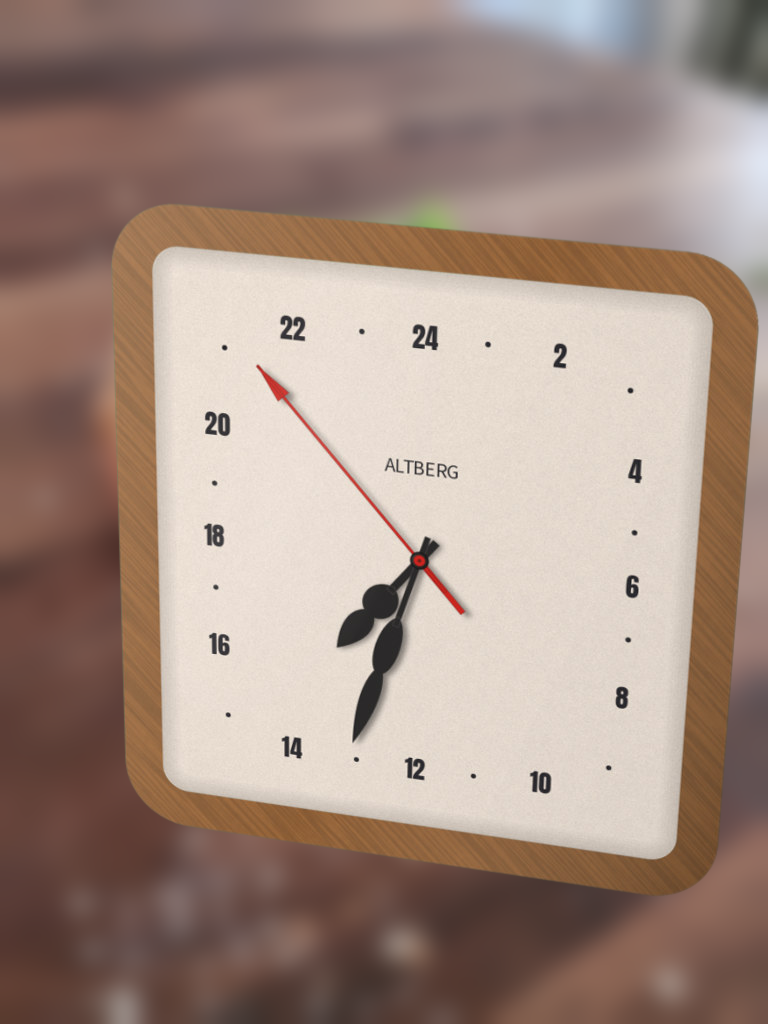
14:32:53
